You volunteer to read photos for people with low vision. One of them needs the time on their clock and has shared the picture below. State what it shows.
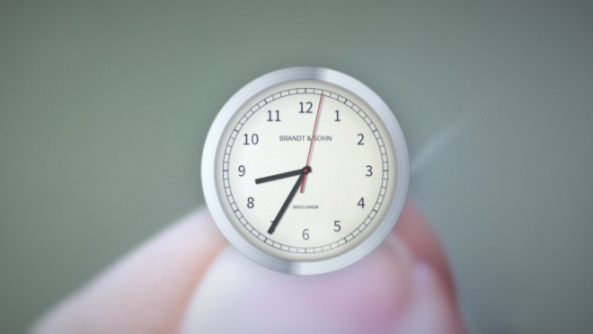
8:35:02
